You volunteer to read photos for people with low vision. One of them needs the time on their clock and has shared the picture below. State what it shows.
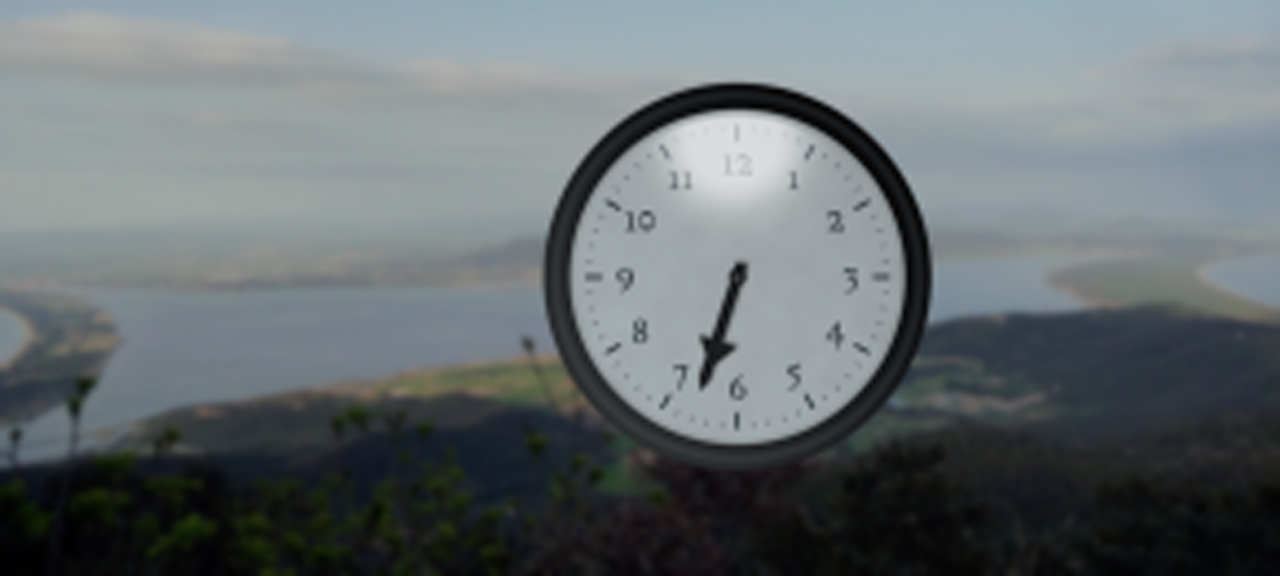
6:33
